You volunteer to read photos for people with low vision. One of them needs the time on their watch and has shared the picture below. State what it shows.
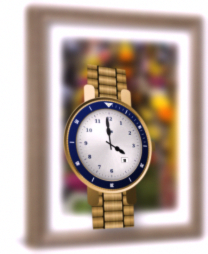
3:59
